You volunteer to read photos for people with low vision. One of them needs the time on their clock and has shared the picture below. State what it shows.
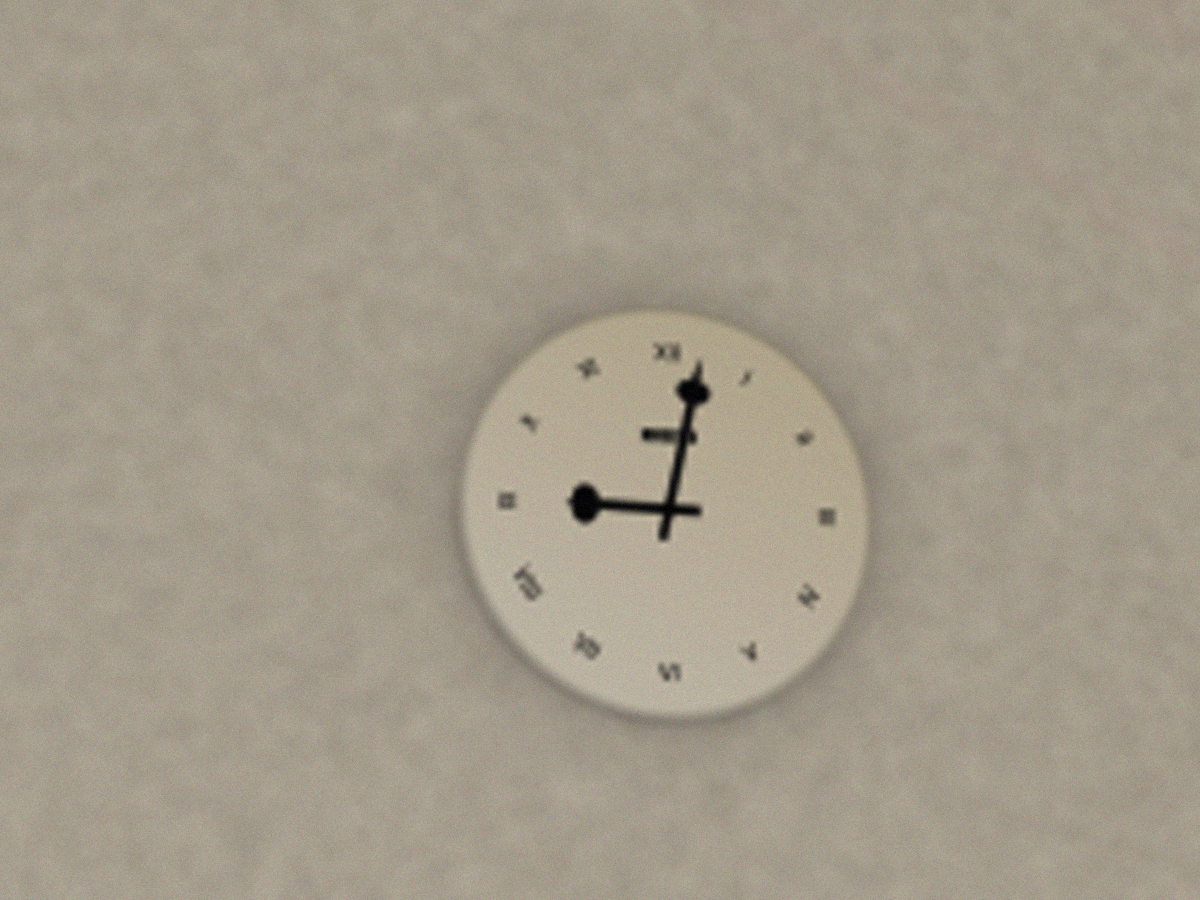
9:02
